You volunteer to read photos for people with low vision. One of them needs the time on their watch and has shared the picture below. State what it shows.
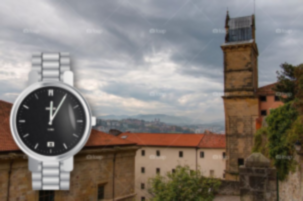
12:05
